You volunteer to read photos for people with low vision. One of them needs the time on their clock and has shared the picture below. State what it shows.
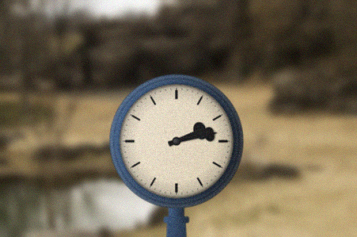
2:13
